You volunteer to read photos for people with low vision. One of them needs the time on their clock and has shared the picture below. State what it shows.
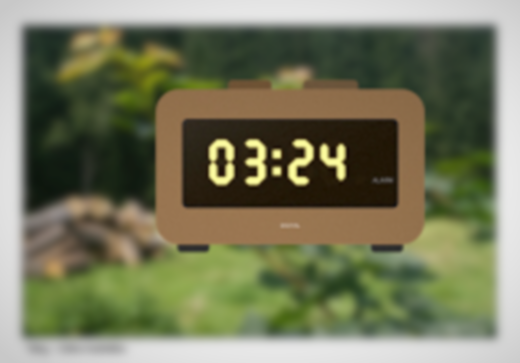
3:24
